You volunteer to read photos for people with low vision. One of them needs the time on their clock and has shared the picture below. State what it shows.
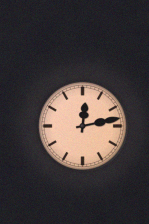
12:13
